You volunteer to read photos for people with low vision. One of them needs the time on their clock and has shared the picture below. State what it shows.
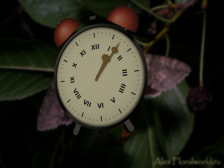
1:07
